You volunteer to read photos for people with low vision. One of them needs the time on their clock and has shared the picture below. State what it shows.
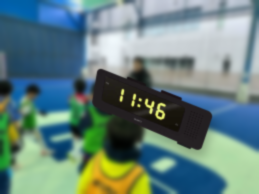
11:46
